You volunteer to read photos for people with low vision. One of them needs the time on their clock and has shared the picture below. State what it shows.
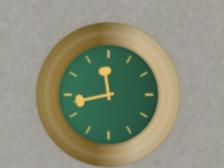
11:43
